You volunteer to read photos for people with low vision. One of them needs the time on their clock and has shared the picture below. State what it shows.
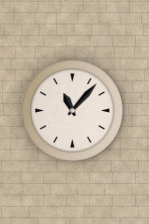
11:07
